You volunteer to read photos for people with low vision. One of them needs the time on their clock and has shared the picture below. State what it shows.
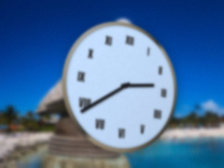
2:39
